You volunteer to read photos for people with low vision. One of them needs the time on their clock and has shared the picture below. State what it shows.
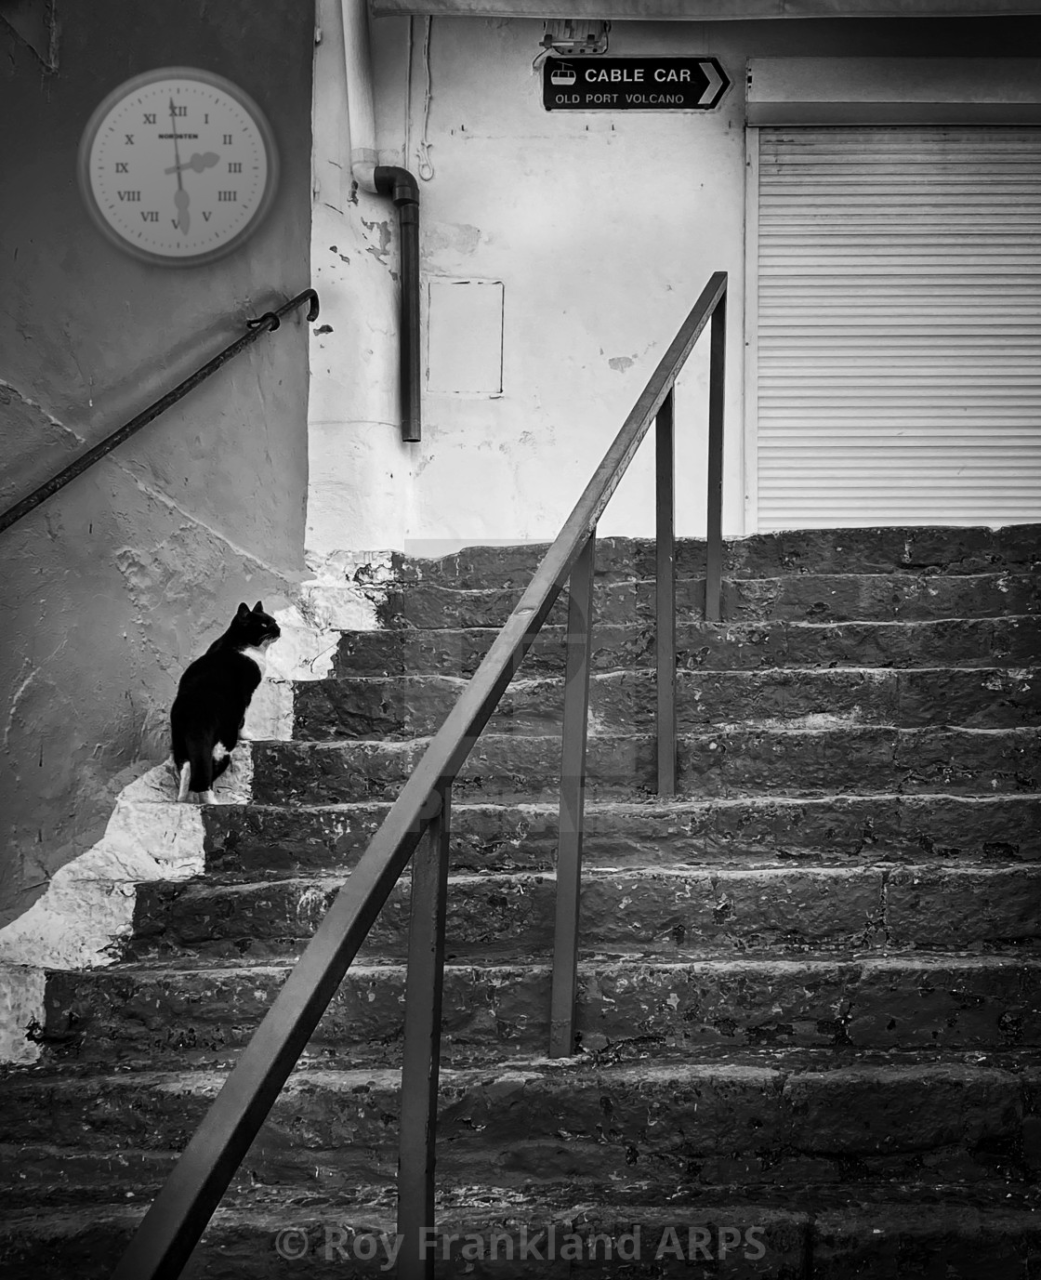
2:28:59
